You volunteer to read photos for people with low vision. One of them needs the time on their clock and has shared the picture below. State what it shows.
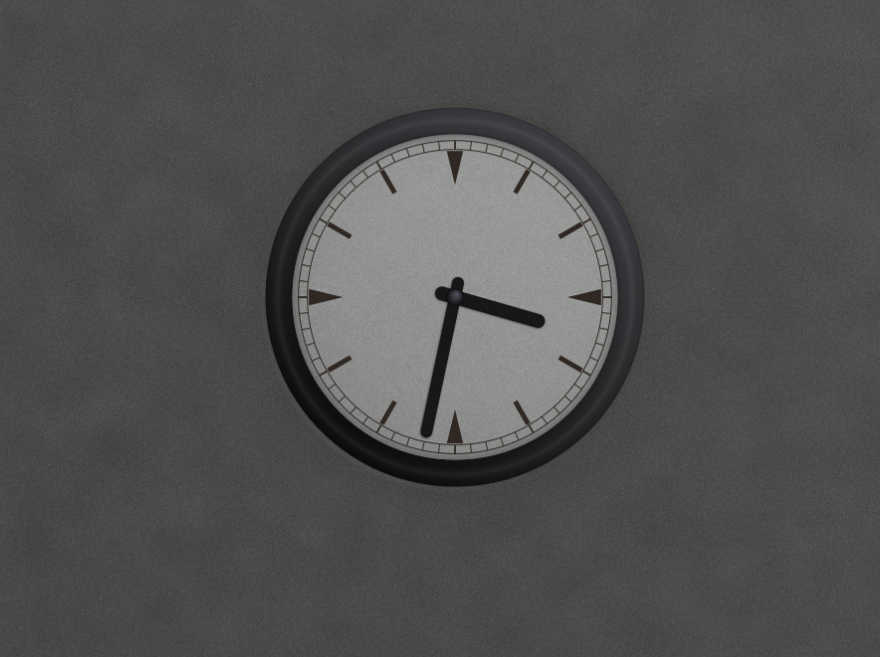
3:32
